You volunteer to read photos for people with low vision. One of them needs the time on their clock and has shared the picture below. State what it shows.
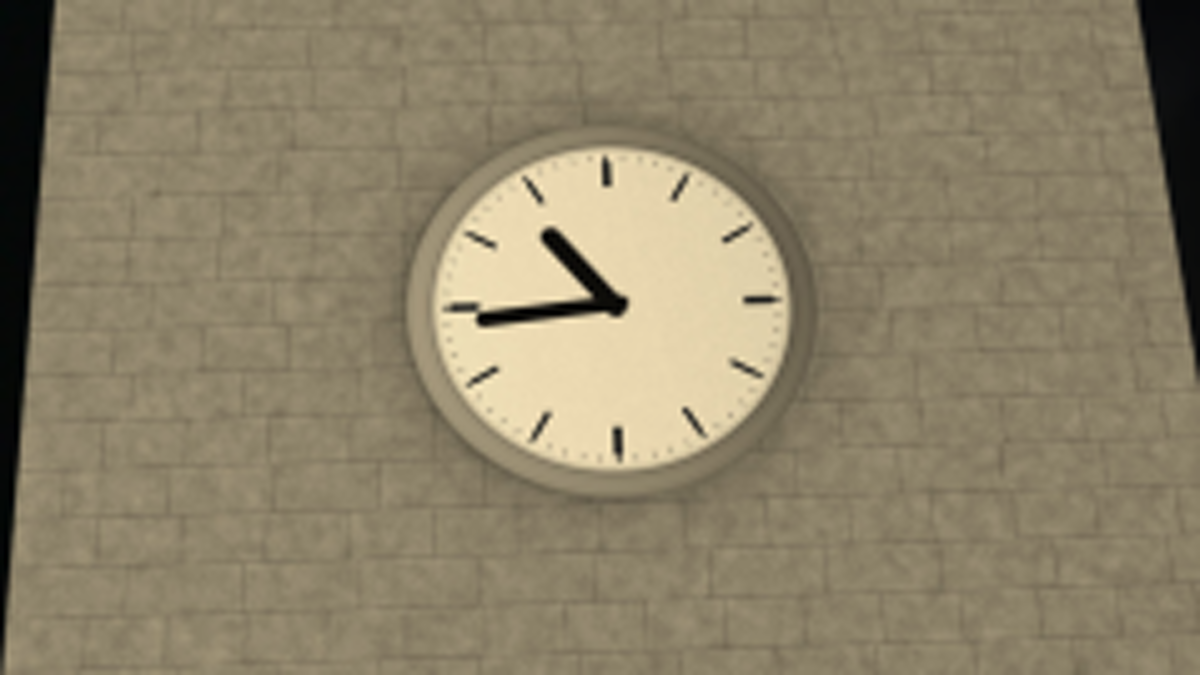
10:44
